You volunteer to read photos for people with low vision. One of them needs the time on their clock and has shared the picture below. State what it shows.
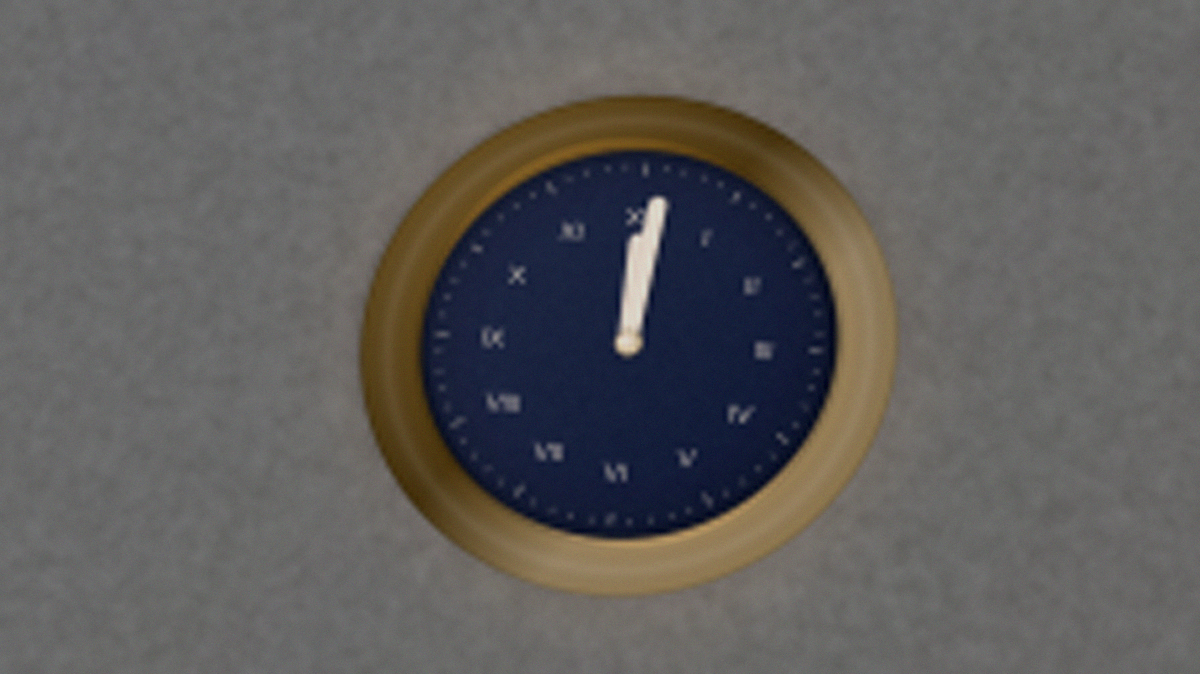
12:01
